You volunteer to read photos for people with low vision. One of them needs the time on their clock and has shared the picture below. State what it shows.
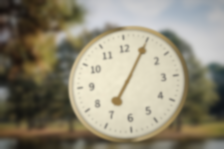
7:05
